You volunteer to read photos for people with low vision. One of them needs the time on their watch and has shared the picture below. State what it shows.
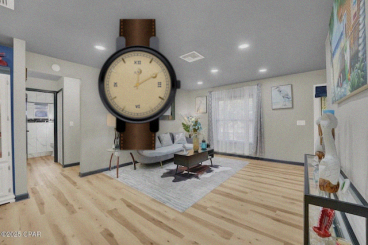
12:10
